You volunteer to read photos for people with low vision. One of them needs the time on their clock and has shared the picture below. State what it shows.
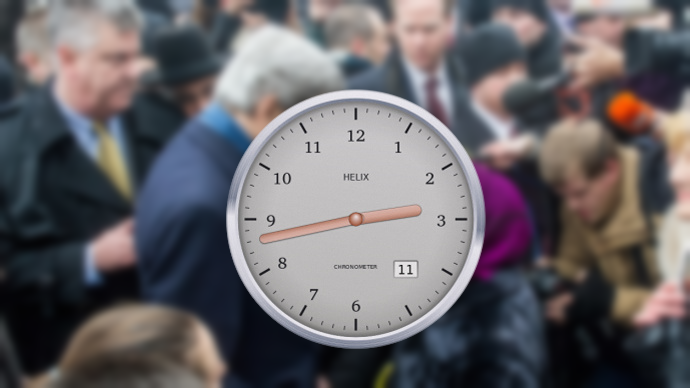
2:43
